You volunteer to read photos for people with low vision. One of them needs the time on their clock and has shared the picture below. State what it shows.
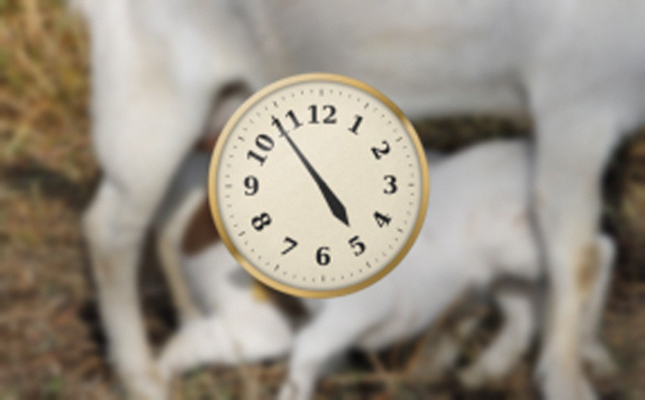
4:54
